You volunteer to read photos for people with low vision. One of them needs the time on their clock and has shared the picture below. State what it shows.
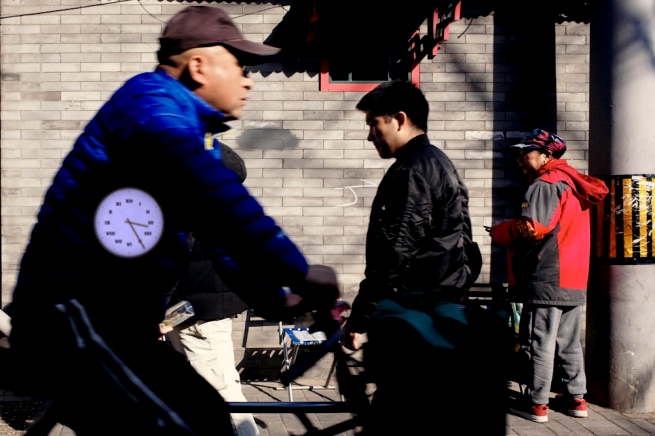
3:25
